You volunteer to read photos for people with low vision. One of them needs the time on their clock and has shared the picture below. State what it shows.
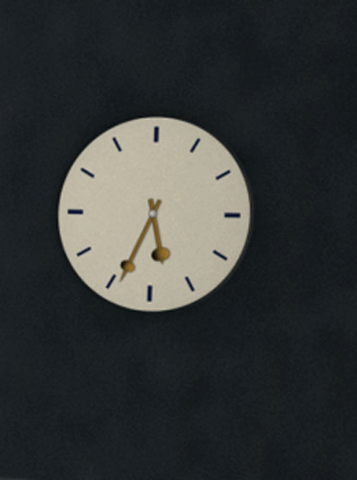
5:34
